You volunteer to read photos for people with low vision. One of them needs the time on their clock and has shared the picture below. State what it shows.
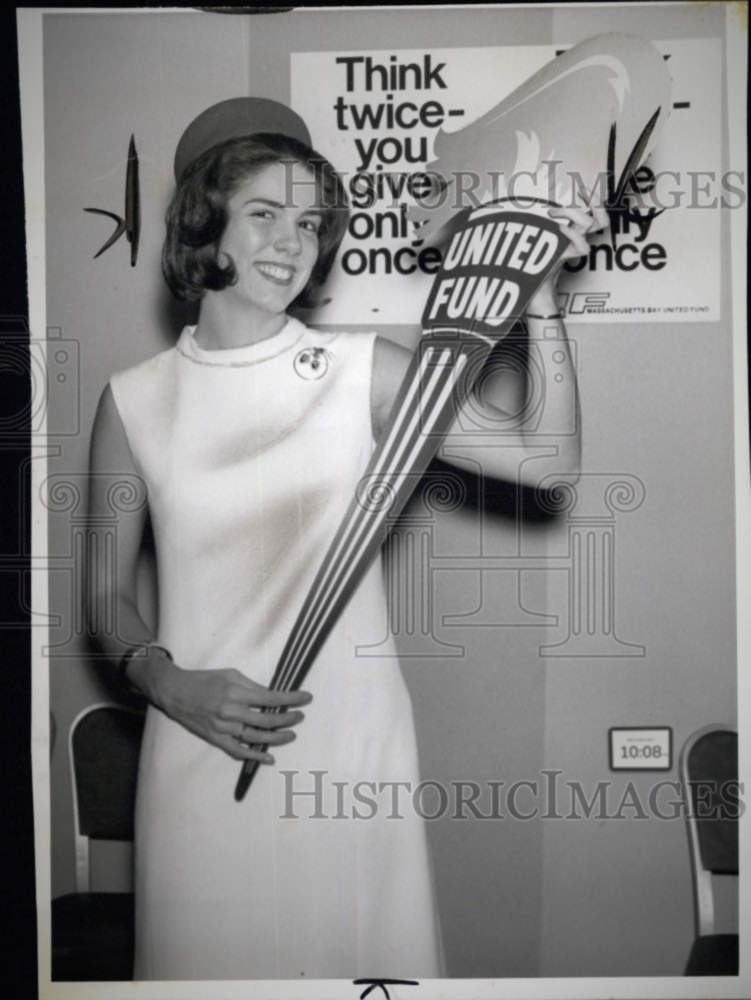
10:08
